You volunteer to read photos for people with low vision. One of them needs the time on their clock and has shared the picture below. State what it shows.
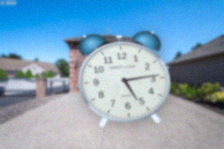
5:14
